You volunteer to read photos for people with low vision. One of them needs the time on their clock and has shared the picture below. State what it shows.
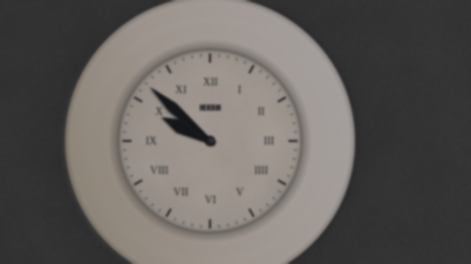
9:52
